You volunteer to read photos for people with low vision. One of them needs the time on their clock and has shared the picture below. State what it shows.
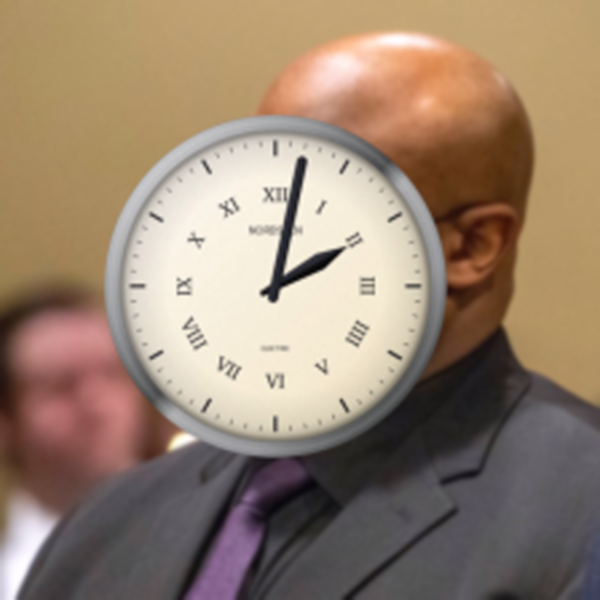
2:02
